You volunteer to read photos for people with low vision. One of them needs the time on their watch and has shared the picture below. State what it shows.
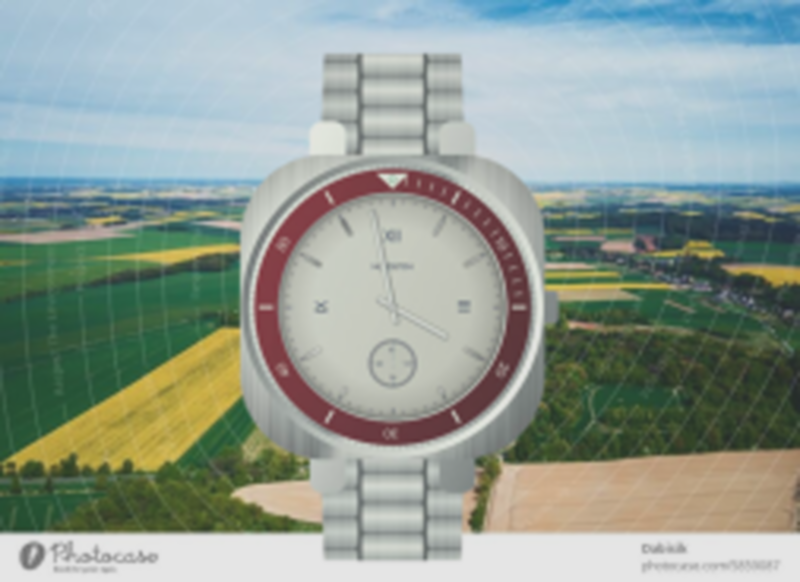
3:58
